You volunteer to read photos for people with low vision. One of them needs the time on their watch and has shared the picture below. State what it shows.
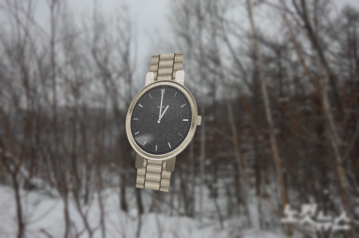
1:00
